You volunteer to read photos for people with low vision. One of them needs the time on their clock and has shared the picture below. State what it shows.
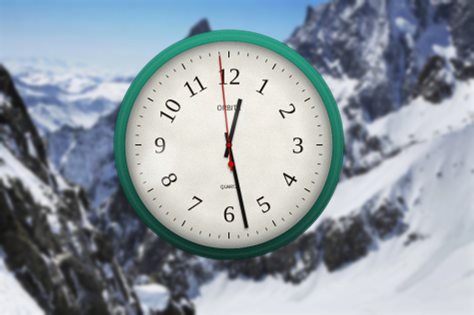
12:27:59
